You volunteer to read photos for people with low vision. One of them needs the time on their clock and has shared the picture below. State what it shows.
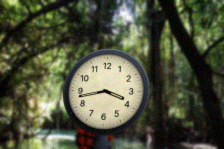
3:43
